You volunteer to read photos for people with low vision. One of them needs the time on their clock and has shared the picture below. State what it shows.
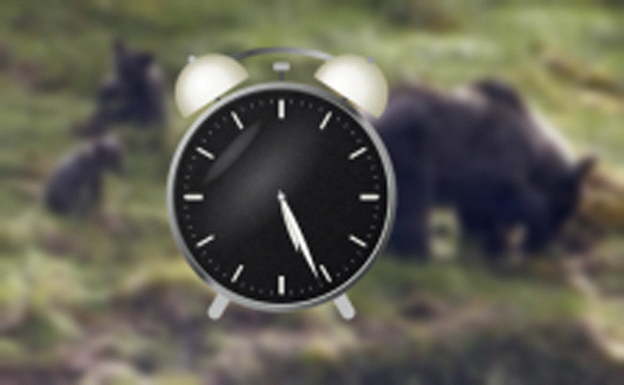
5:26
